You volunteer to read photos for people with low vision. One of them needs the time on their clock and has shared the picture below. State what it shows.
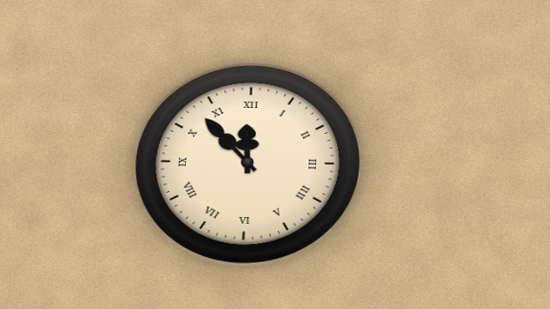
11:53
